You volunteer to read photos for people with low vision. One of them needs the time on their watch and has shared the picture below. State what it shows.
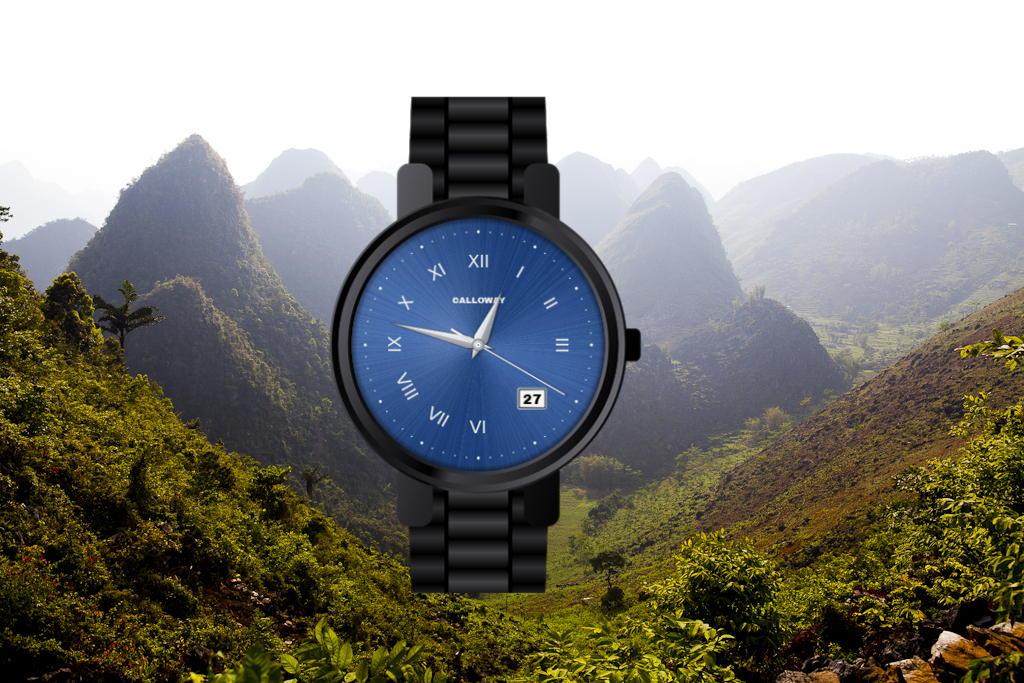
12:47:20
